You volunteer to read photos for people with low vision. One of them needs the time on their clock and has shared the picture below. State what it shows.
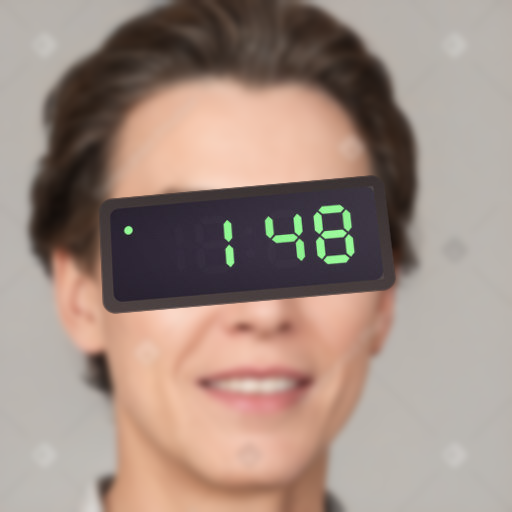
1:48
